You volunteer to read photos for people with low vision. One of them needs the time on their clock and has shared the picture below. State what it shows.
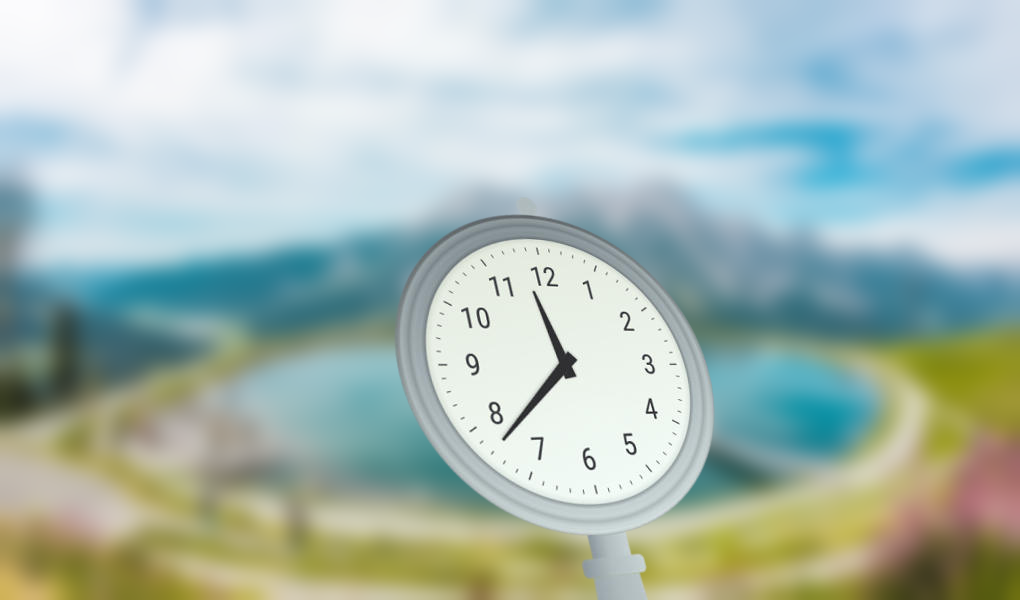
11:38
